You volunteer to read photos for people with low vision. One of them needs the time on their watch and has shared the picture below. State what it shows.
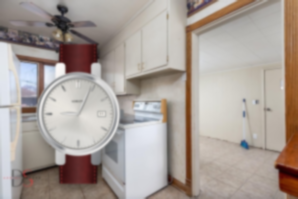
9:04
